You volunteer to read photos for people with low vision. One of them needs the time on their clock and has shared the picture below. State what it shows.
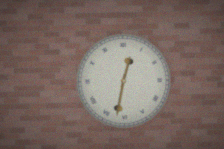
12:32
